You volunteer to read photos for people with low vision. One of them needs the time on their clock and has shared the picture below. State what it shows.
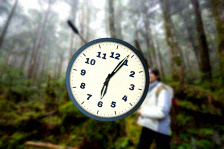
6:04
